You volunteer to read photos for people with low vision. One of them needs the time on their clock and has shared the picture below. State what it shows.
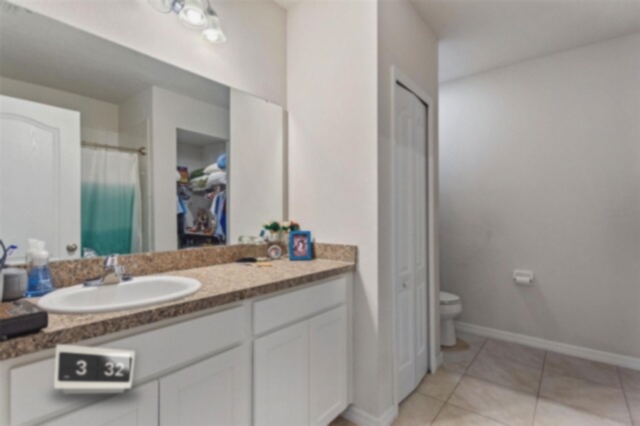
3:32
